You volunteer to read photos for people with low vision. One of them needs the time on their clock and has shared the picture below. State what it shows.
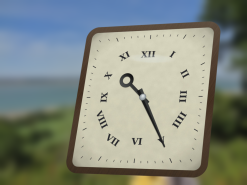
10:25
